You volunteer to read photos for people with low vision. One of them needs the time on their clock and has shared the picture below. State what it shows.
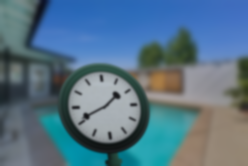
1:41
